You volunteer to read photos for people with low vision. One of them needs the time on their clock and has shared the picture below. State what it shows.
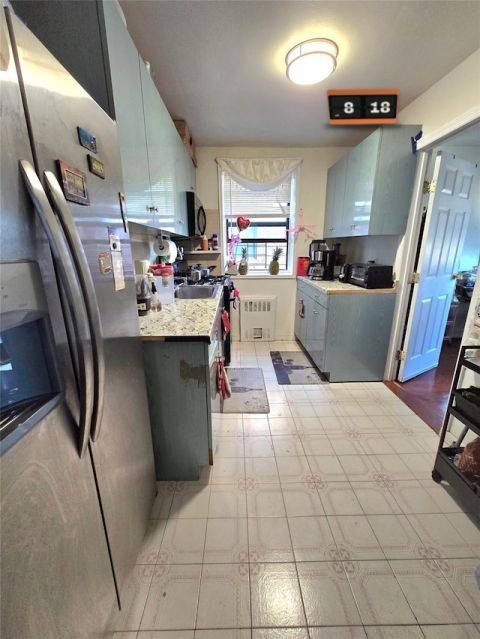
8:18
